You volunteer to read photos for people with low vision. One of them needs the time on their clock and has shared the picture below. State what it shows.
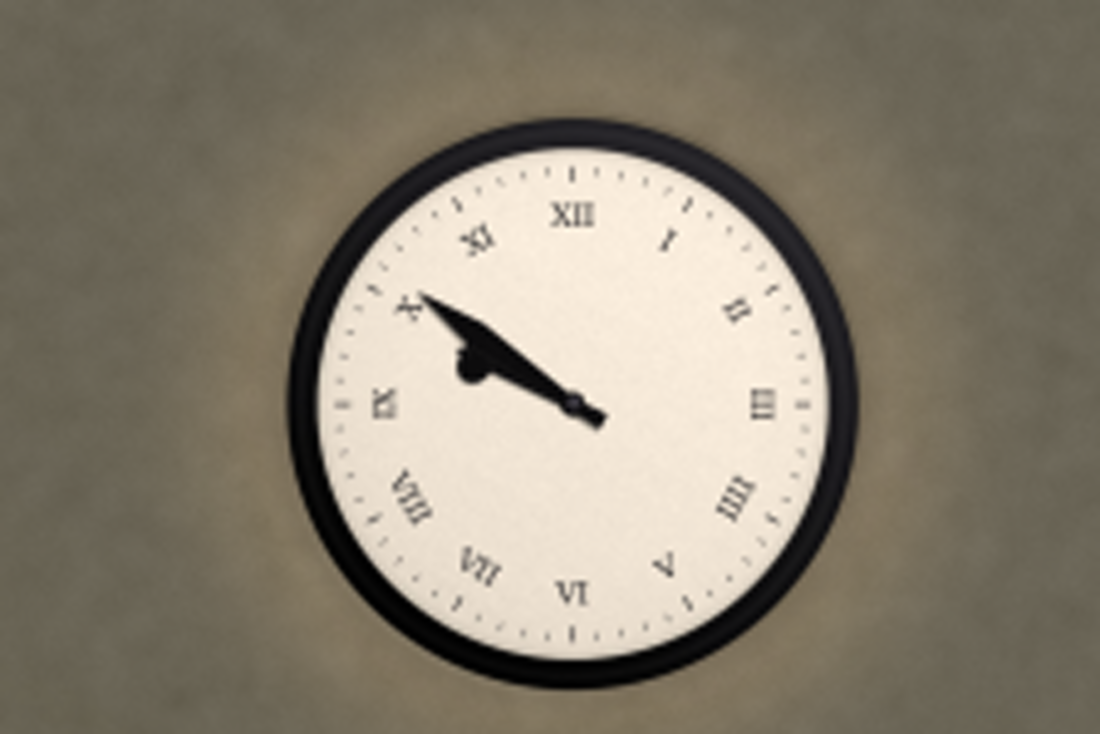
9:51
